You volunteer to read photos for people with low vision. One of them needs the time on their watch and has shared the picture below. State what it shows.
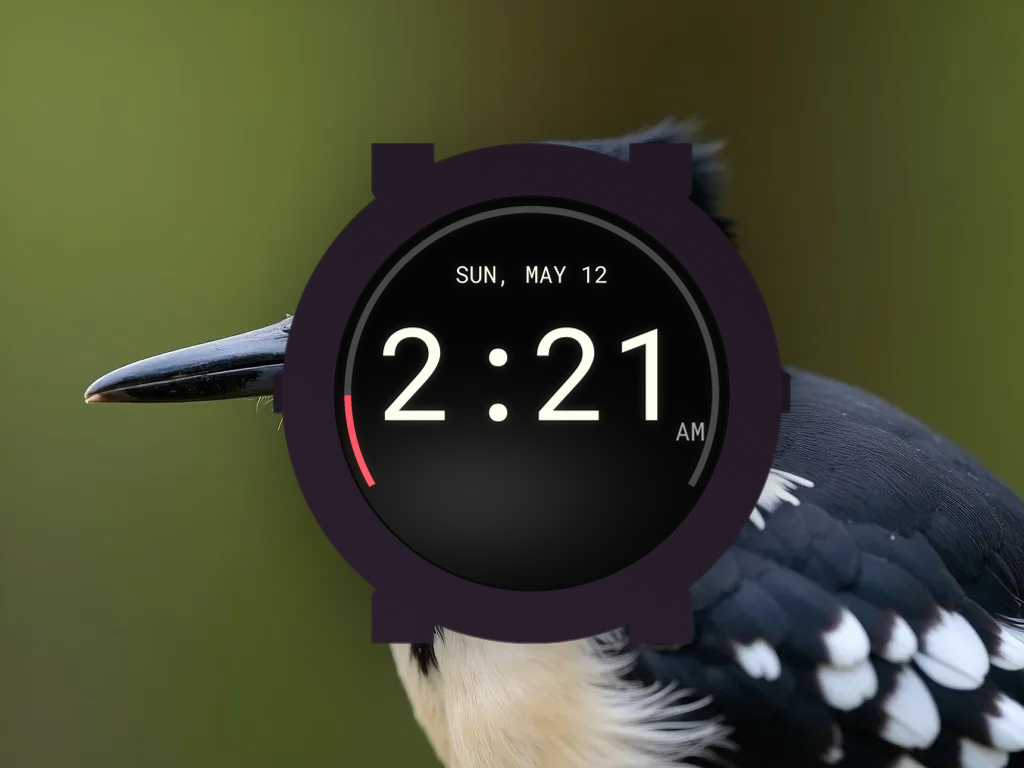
2:21
